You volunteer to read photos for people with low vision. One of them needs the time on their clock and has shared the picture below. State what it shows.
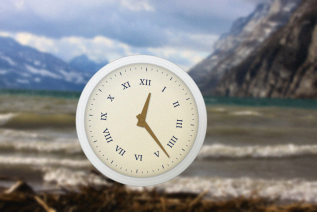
12:23
